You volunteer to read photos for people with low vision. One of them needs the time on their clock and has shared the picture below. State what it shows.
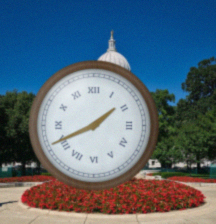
1:41
